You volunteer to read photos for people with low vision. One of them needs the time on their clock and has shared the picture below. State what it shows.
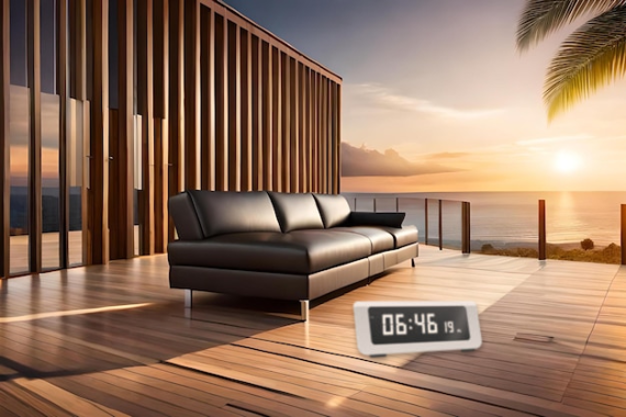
6:46:19
